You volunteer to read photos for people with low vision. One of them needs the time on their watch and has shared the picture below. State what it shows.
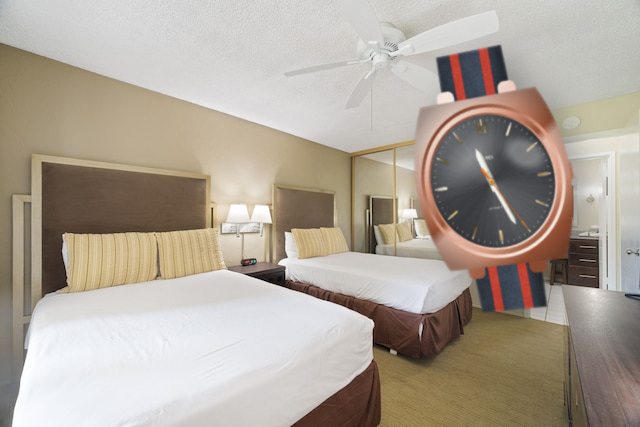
11:26:25
